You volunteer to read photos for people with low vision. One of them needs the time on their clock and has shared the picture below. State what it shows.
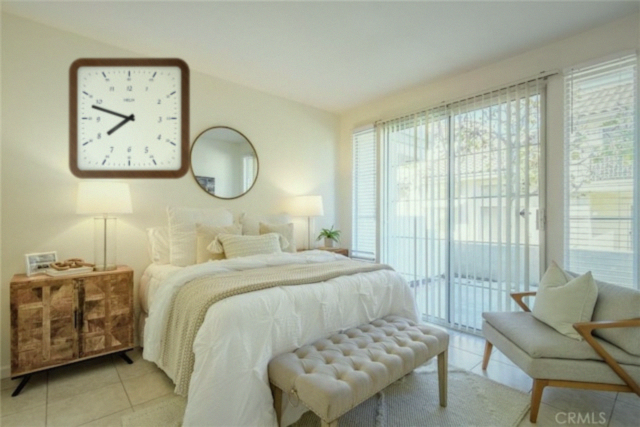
7:48
